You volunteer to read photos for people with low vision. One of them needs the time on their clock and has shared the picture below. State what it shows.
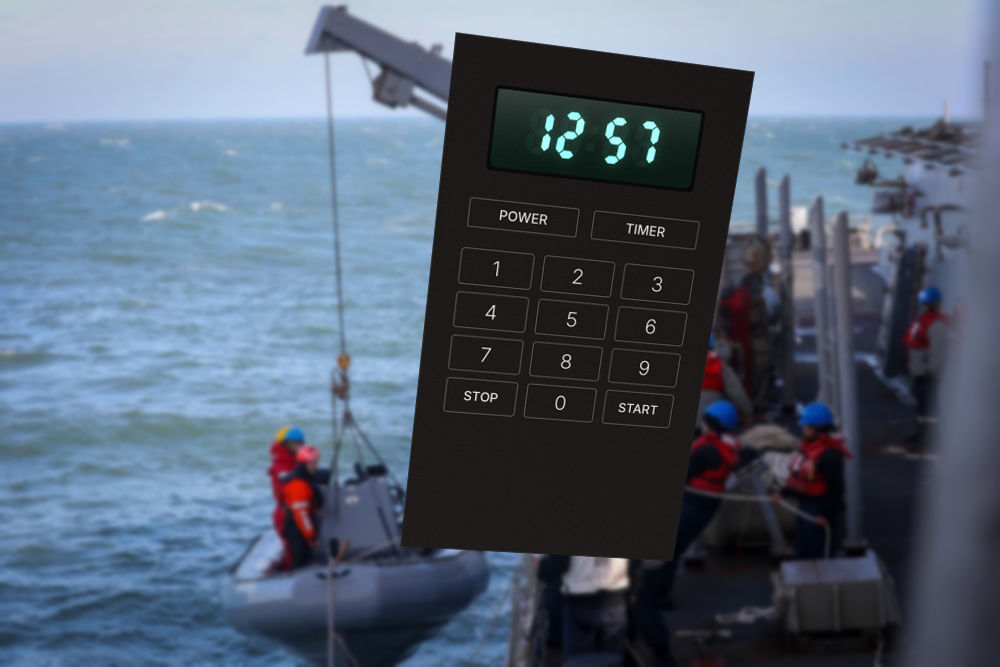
12:57
